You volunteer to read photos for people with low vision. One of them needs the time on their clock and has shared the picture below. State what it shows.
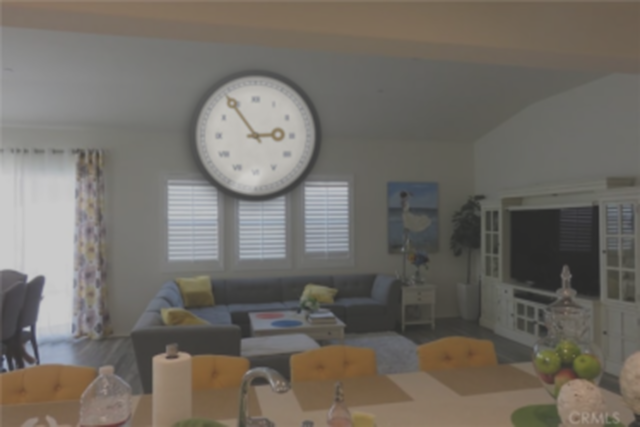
2:54
